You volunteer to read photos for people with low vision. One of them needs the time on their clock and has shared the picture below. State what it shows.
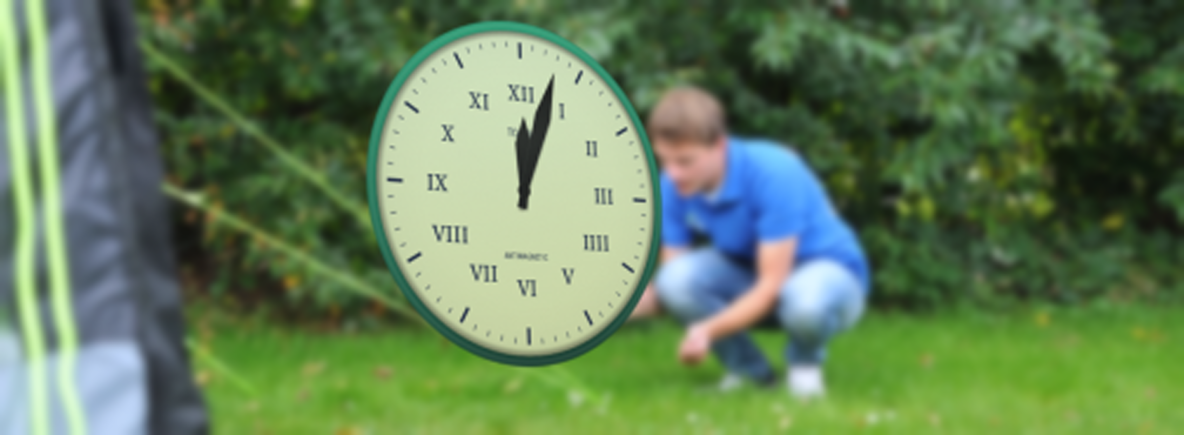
12:03
